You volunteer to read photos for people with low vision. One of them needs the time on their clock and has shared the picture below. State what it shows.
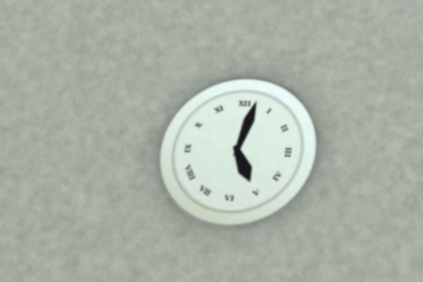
5:02
